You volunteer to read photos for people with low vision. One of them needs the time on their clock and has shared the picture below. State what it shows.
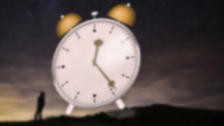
12:24
